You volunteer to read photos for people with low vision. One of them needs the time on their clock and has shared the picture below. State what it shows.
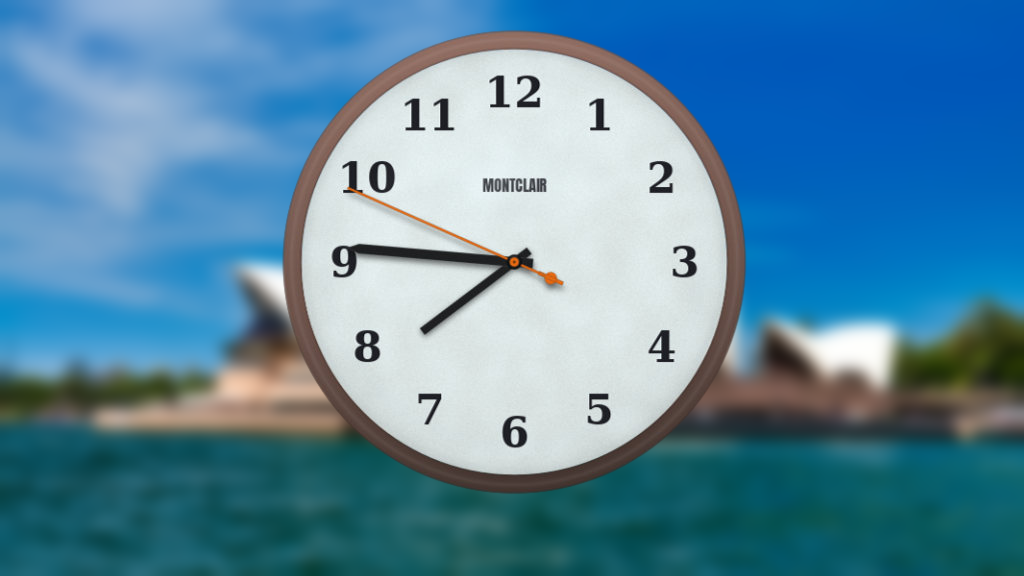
7:45:49
